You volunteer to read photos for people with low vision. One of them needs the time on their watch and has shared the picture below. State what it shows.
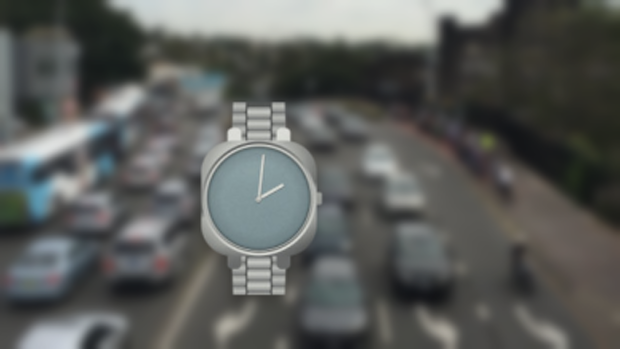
2:01
